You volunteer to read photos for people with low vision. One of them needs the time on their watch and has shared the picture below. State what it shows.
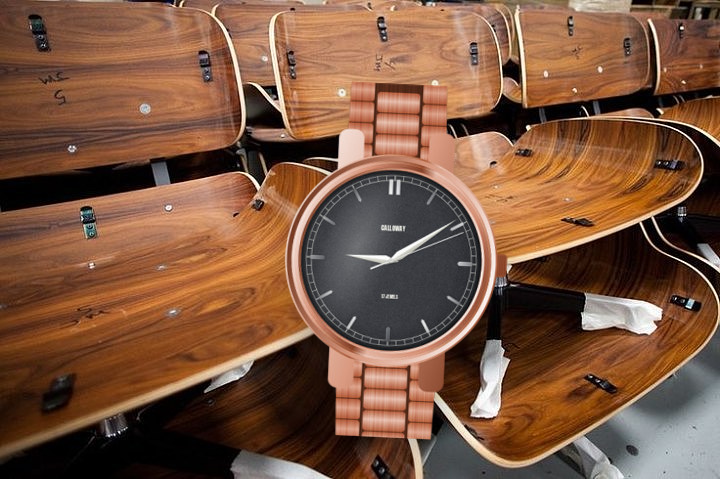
9:09:11
